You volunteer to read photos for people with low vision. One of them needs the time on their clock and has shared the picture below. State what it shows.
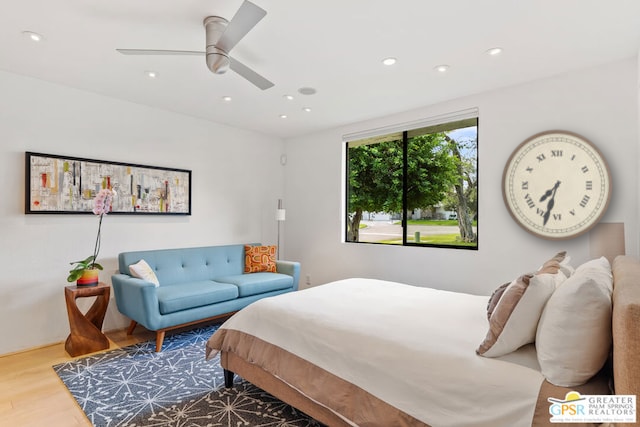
7:33
